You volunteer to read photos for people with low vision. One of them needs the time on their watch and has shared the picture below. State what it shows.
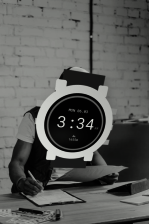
3:34
